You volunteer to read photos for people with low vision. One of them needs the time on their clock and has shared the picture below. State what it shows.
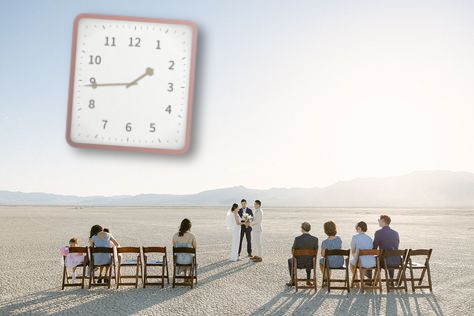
1:44
